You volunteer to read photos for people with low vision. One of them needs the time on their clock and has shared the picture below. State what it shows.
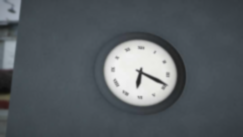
6:19
